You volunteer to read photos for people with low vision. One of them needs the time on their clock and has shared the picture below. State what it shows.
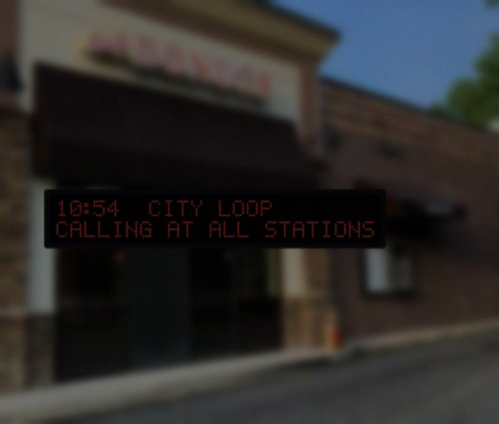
10:54
